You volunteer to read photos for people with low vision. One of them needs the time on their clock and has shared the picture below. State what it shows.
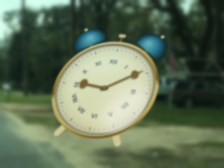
9:09
